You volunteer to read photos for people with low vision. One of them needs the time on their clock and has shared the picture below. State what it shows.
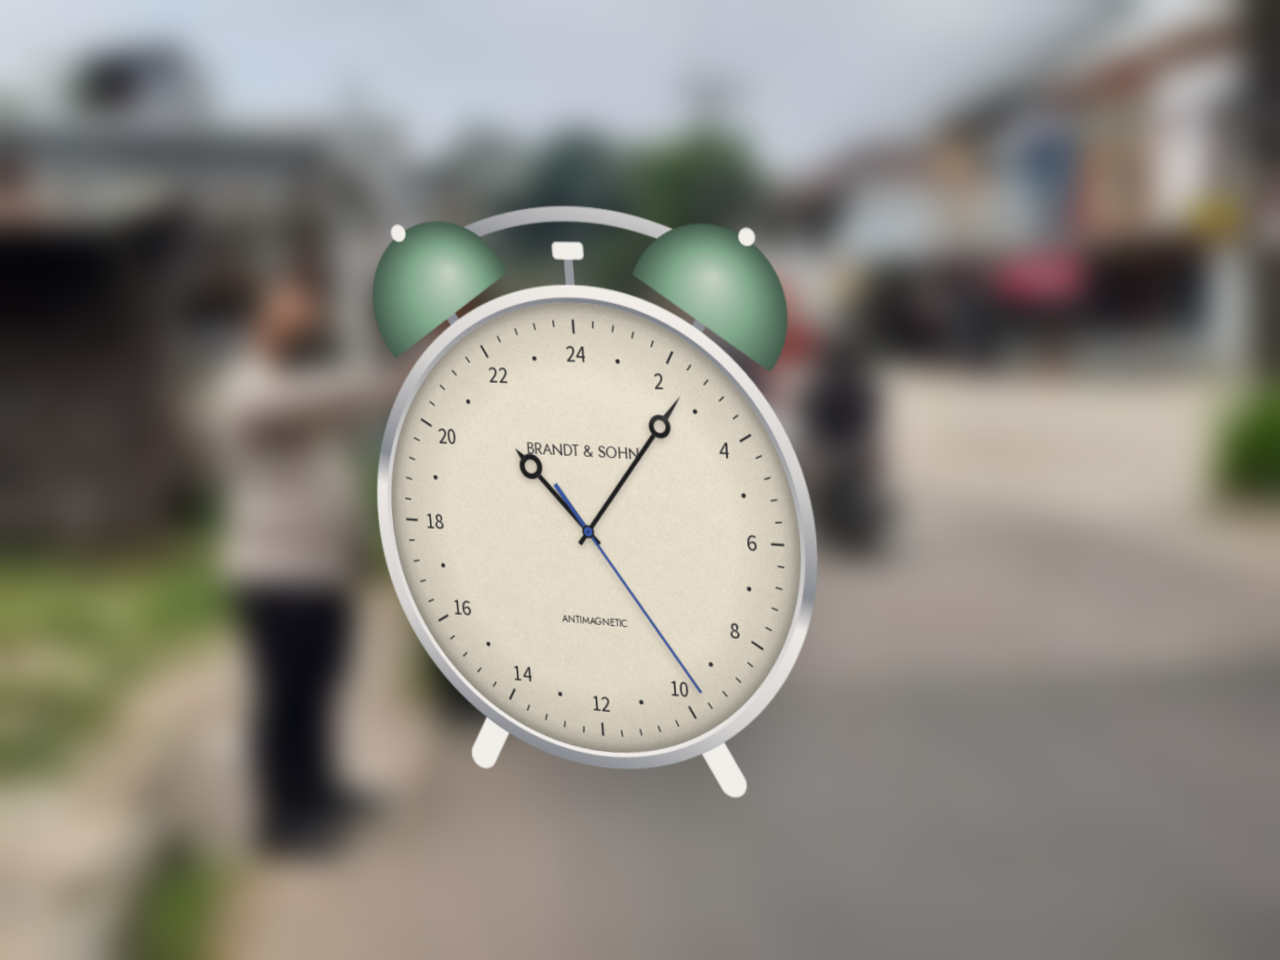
21:06:24
